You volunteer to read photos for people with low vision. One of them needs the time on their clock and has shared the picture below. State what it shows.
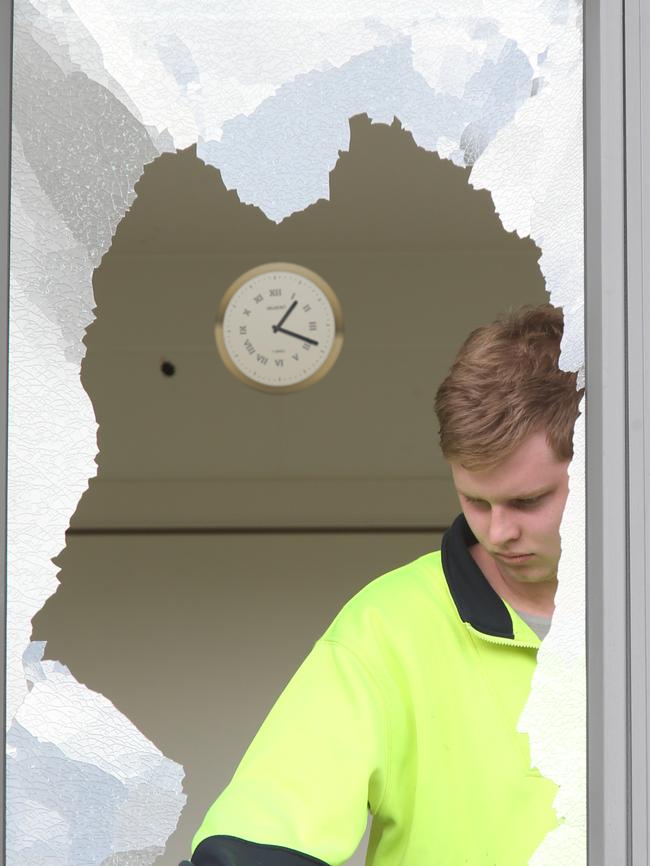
1:19
